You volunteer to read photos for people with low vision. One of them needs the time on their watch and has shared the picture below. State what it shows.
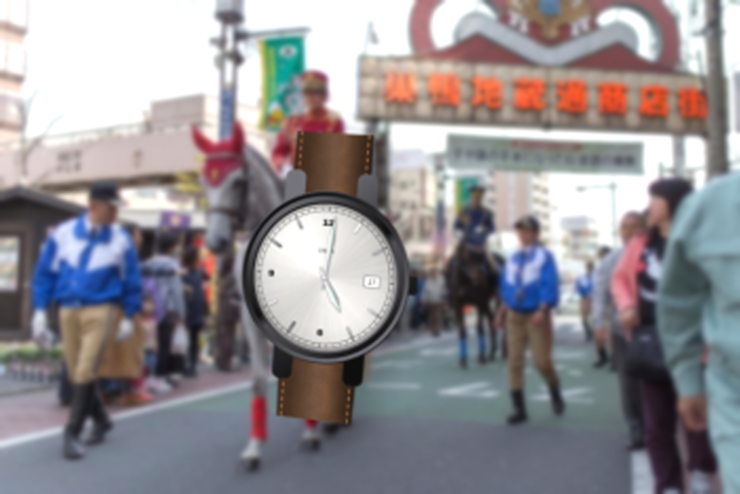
5:01
